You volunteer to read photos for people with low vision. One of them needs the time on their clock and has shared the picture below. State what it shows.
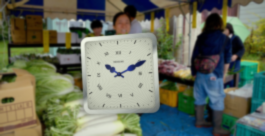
10:11
